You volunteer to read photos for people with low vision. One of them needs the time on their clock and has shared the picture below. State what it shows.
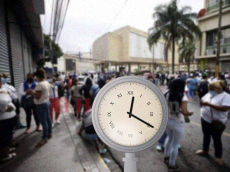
12:20
